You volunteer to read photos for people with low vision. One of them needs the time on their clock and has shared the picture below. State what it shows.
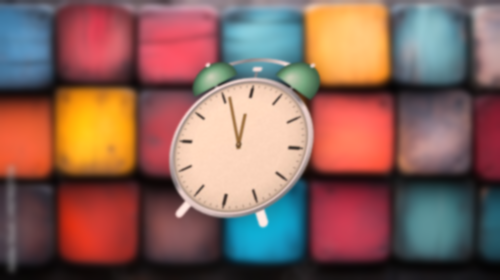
11:56
